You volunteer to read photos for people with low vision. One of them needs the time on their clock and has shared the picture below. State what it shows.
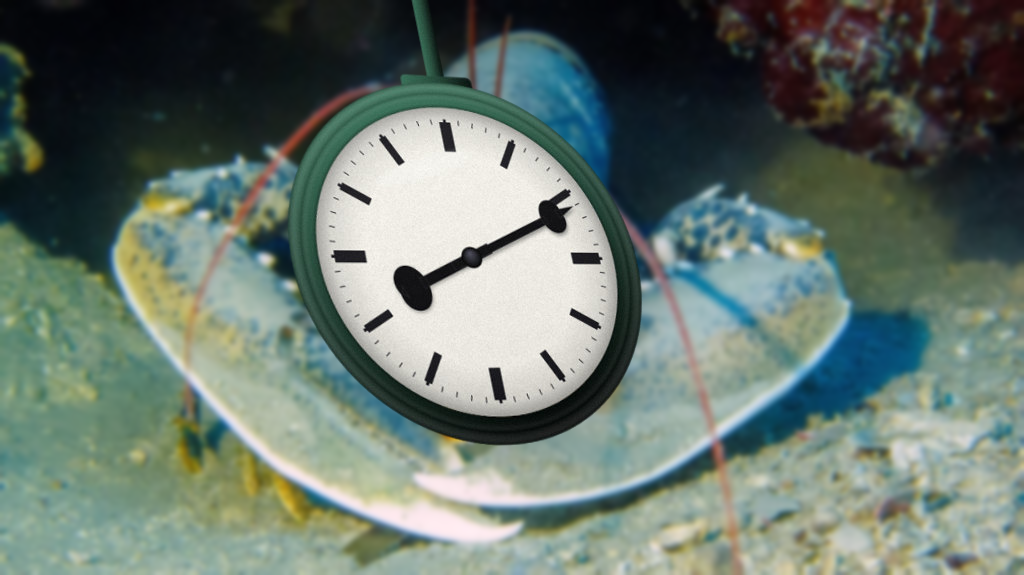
8:11
